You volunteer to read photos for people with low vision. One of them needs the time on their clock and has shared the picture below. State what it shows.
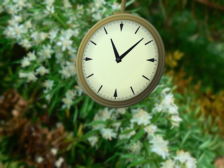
11:08
